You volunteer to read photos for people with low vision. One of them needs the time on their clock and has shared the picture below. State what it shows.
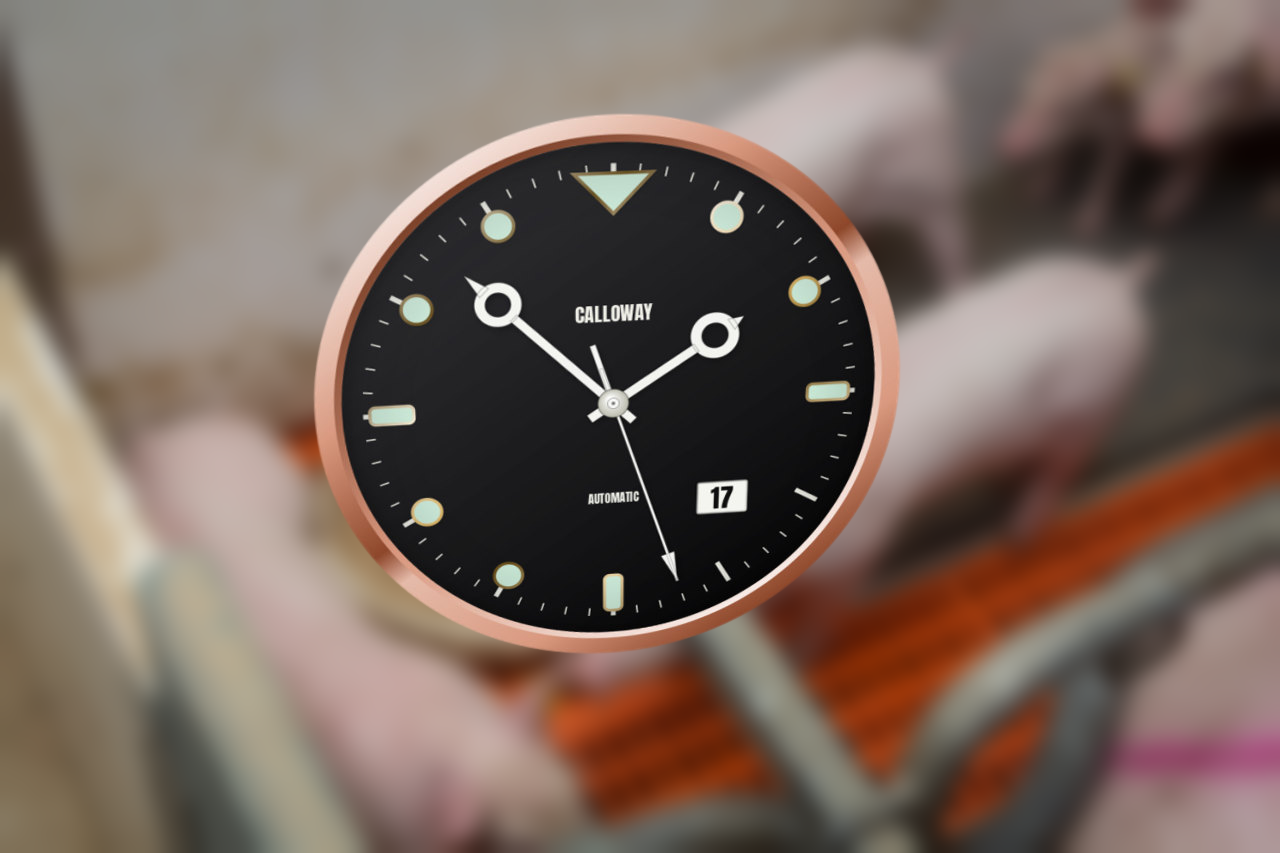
1:52:27
